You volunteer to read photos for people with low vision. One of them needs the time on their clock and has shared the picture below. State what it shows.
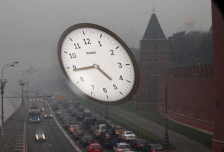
4:44
